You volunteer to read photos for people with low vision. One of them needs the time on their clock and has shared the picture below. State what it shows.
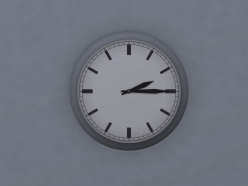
2:15
